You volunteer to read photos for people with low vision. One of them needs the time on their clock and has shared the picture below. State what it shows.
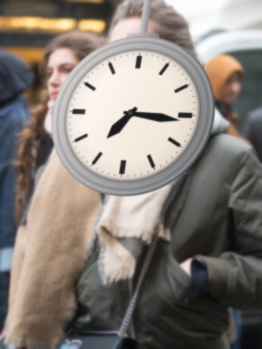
7:16
